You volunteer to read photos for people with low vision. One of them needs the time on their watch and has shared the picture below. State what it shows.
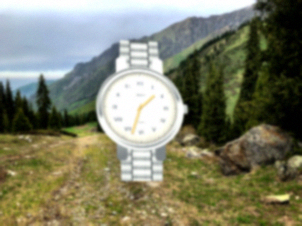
1:33
